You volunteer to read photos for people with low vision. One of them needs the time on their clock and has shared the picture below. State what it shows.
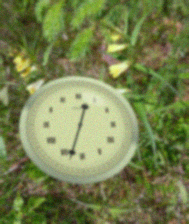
12:33
